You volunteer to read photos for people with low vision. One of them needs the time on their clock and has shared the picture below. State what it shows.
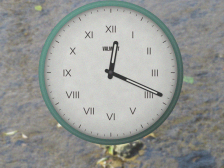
12:19
